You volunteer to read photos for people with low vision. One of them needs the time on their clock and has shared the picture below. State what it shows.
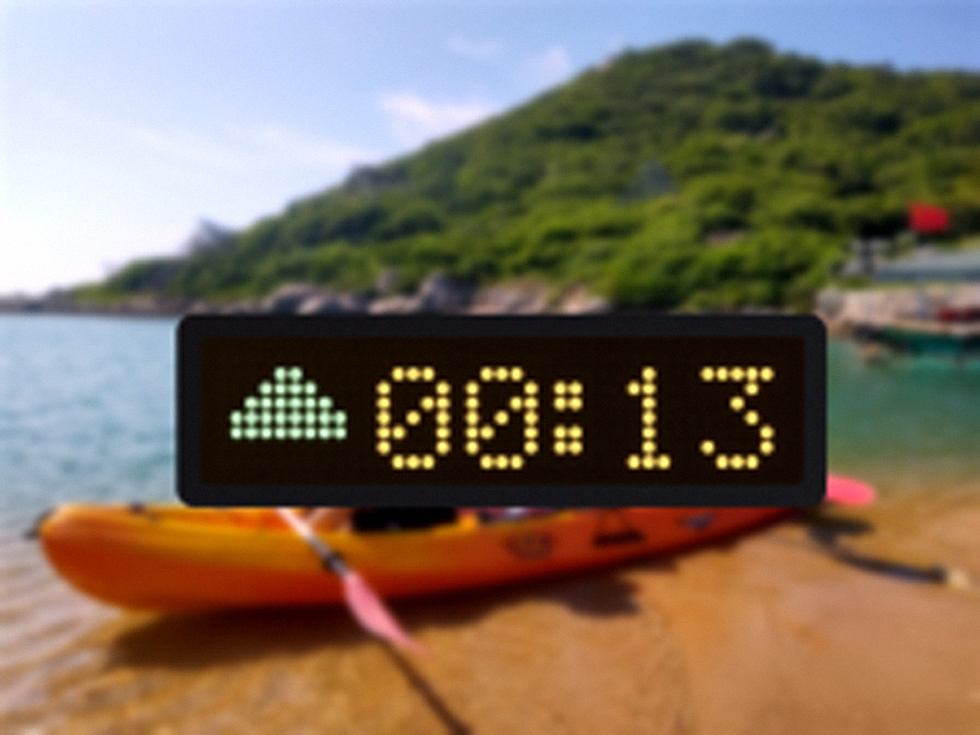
0:13
